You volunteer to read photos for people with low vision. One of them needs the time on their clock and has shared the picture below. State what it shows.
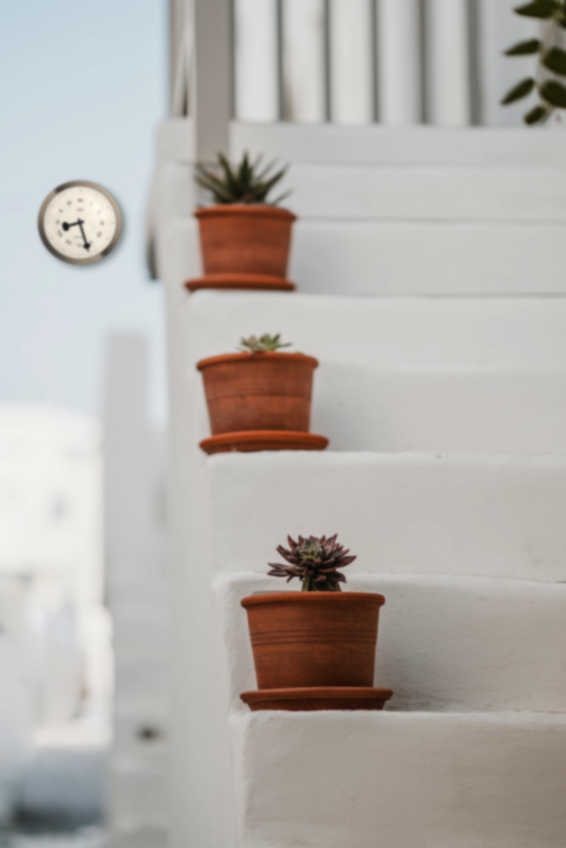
8:27
